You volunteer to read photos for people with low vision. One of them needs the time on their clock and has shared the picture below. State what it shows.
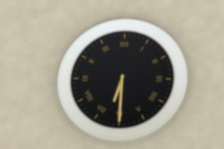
6:30
